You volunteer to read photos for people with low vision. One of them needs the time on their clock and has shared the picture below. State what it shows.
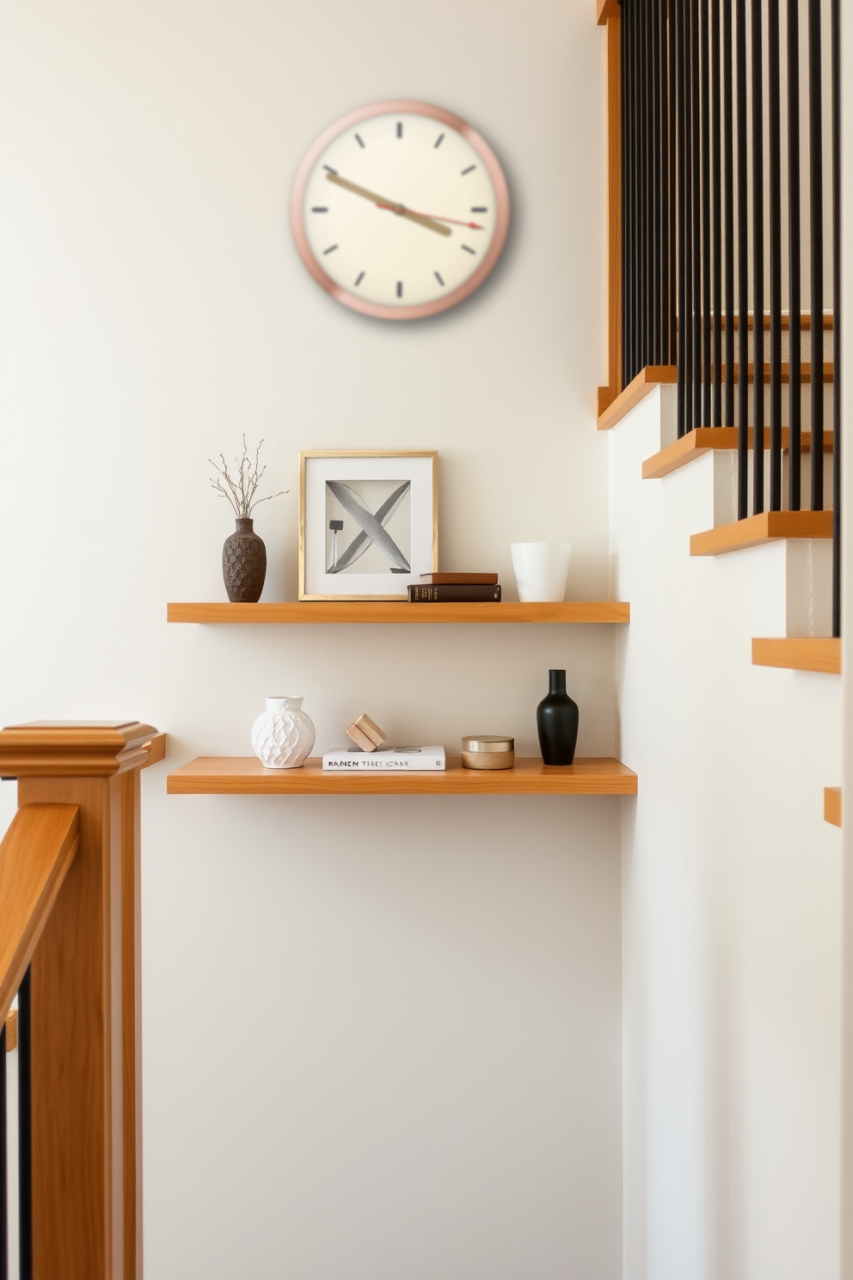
3:49:17
